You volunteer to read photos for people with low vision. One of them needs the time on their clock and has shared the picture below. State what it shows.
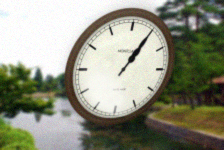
1:05
